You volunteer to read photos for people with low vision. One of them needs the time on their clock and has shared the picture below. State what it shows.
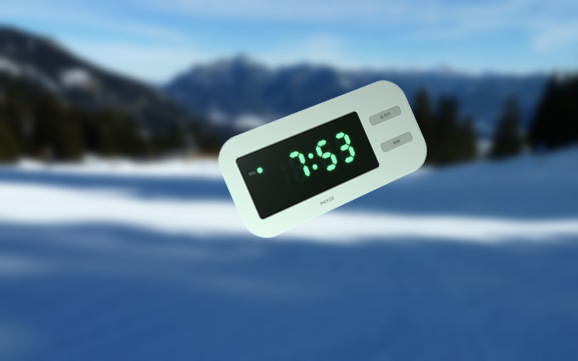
7:53
